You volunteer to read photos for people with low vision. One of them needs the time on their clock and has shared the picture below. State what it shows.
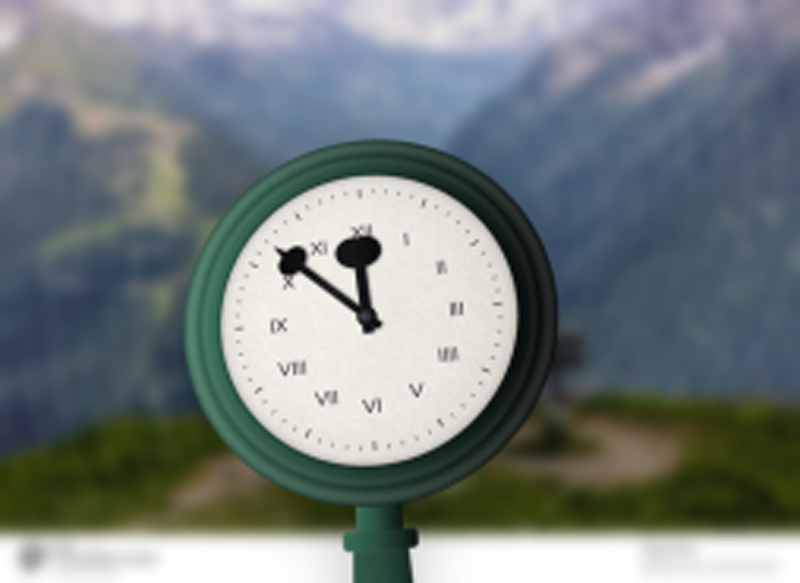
11:52
